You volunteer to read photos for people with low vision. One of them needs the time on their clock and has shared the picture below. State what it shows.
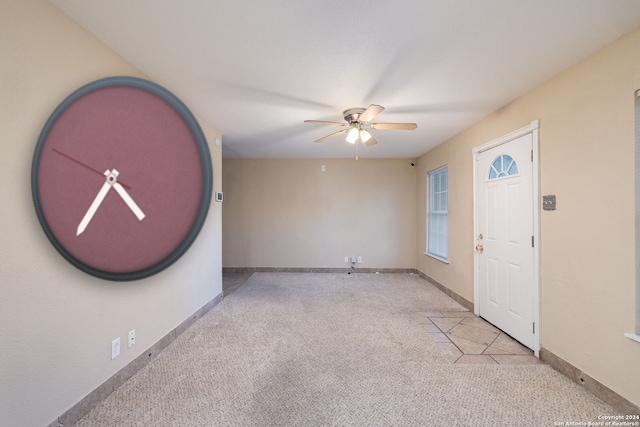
4:35:49
